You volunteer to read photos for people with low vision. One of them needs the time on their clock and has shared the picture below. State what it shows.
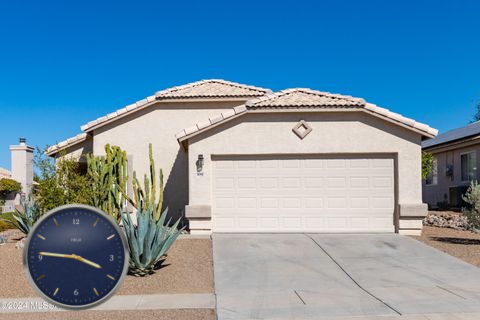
3:46
